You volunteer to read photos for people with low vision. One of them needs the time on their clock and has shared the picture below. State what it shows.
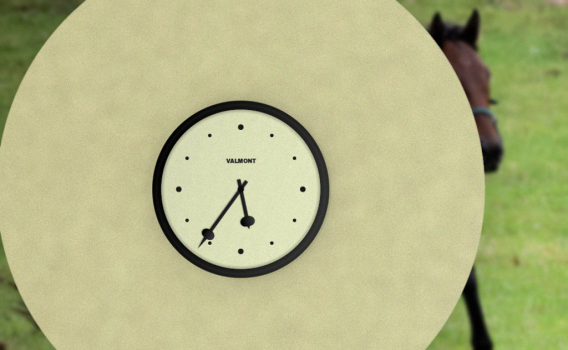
5:36
